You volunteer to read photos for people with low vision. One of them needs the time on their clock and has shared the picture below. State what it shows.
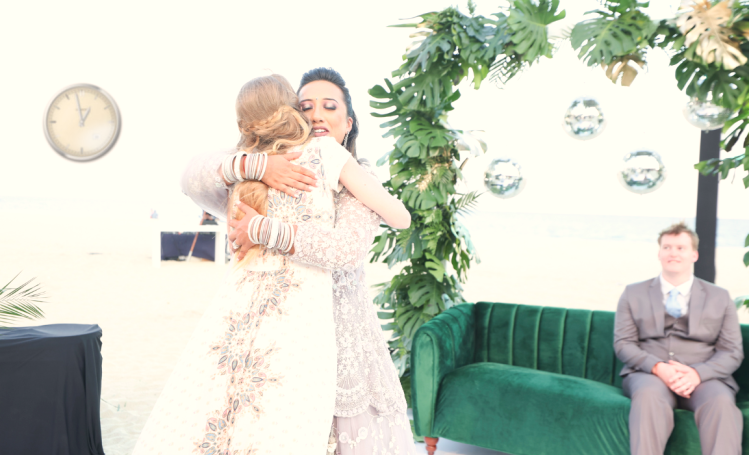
12:58
